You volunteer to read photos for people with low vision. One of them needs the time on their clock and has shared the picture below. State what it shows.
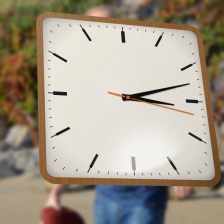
3:12:17
